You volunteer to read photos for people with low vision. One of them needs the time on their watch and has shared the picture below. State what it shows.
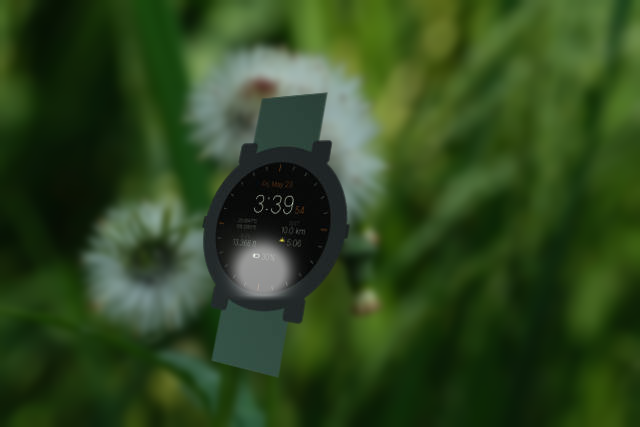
3:39:54
